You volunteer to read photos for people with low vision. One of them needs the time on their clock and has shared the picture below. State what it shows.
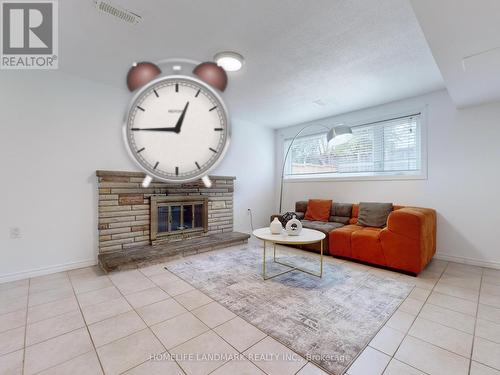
12:45
